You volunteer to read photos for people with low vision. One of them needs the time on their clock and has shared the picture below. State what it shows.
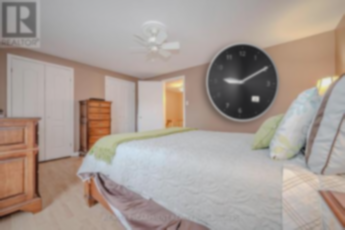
9:10
